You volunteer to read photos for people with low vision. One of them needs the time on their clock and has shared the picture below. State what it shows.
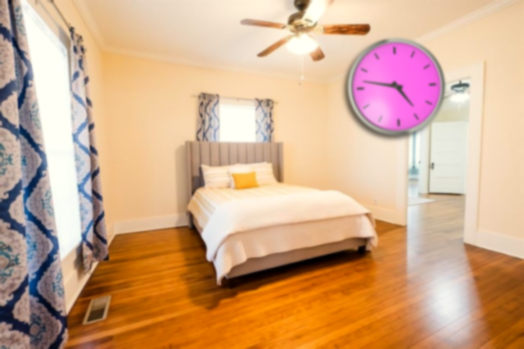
4:47
